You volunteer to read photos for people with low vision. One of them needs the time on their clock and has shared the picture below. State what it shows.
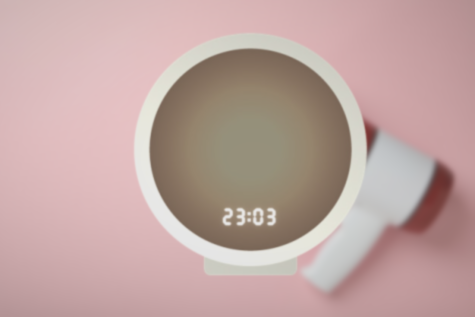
23:03
